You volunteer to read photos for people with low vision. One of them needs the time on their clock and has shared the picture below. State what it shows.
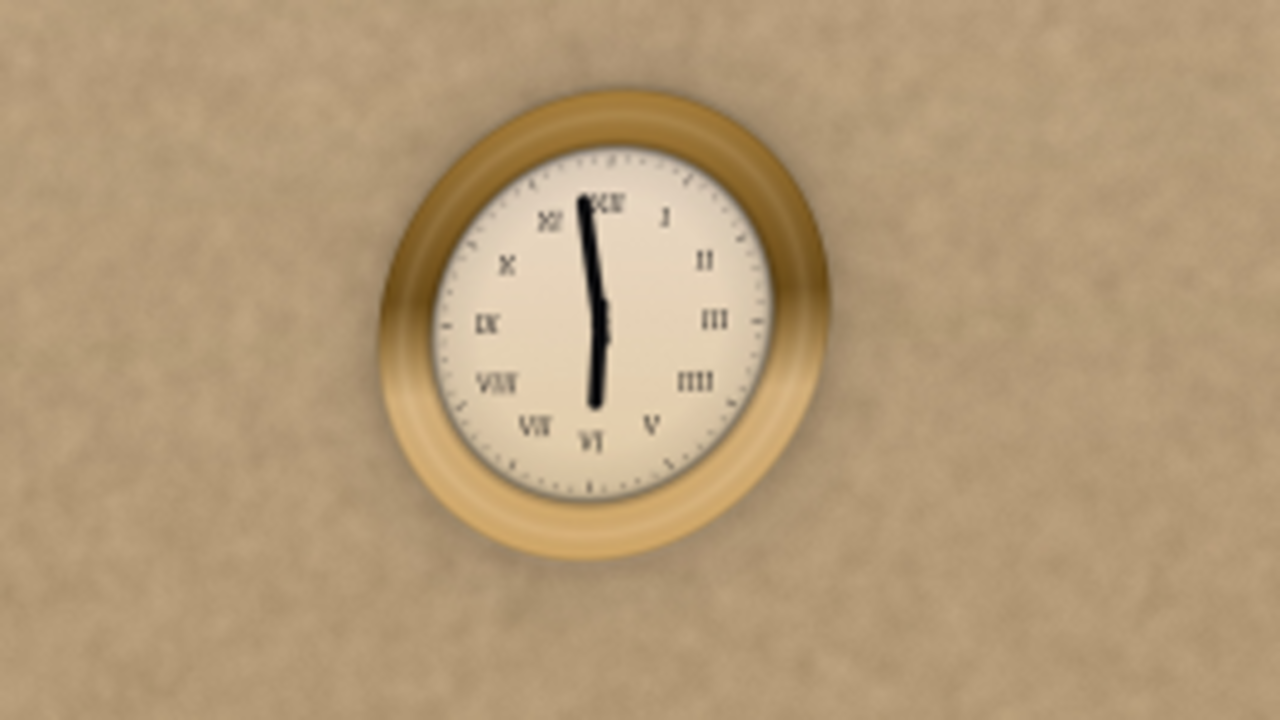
5:58
